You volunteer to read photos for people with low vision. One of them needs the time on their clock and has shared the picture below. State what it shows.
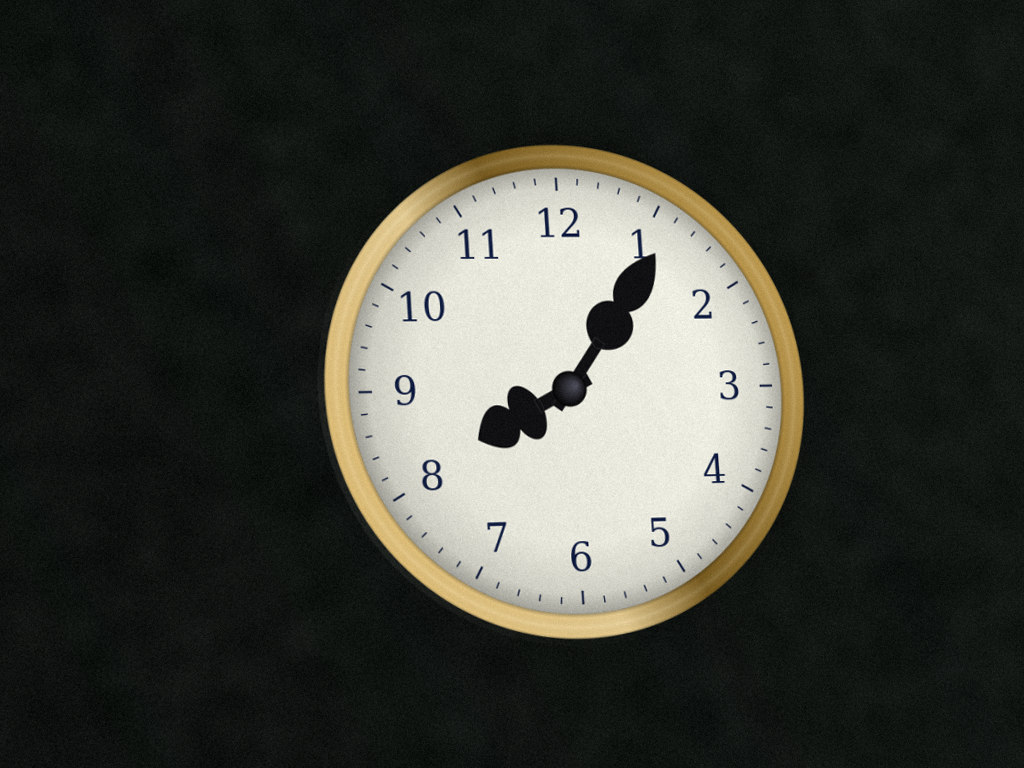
8:06
